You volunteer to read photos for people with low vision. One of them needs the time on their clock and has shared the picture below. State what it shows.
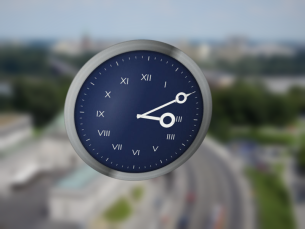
3:10
